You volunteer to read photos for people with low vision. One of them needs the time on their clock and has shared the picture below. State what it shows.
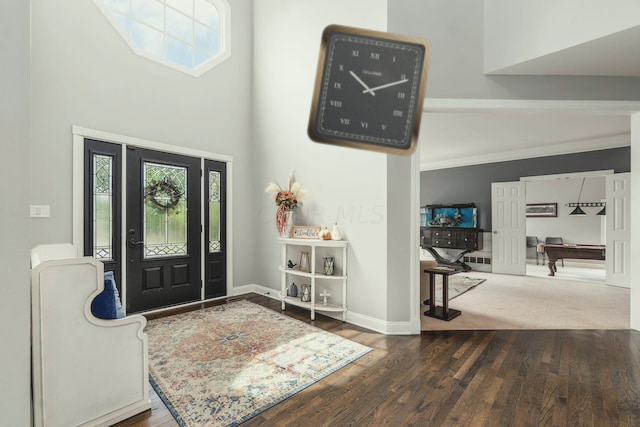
10:11
